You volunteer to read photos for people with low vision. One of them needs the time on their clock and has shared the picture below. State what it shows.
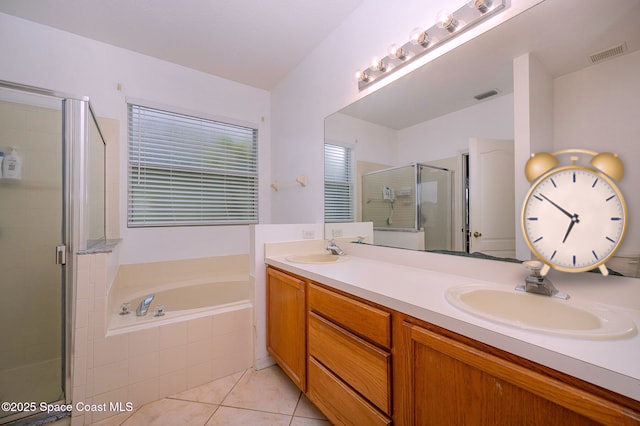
6:51
